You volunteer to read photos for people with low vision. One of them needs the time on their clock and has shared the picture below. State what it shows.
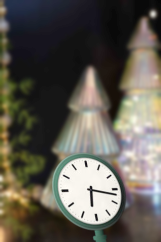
6:17
